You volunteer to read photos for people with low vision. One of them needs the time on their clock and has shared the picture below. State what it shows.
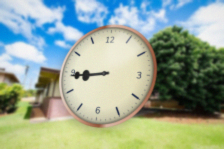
8:44
